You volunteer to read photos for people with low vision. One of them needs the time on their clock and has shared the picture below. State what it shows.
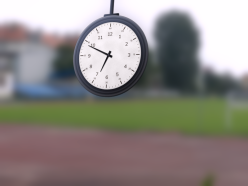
6:49
